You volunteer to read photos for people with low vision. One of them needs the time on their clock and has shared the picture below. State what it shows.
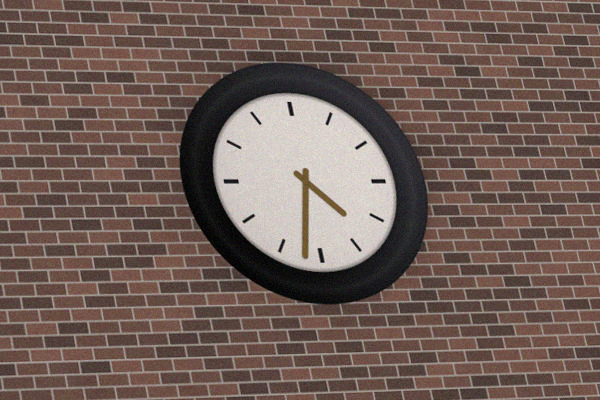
4:32
